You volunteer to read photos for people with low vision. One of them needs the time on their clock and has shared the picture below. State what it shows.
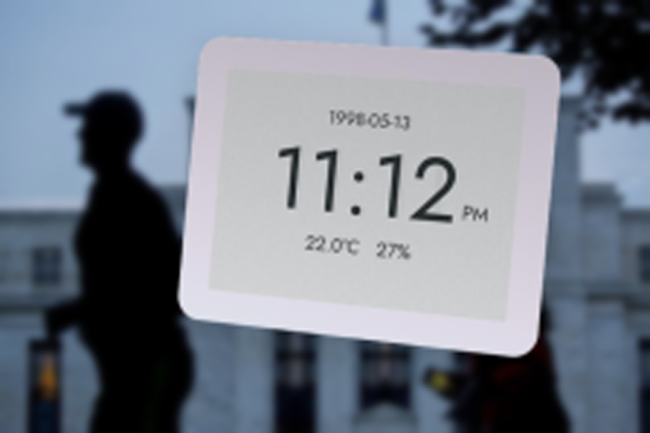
11:12
